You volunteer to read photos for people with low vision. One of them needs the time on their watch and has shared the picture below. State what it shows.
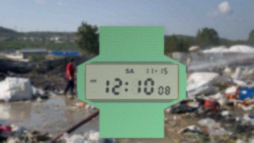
12:10
